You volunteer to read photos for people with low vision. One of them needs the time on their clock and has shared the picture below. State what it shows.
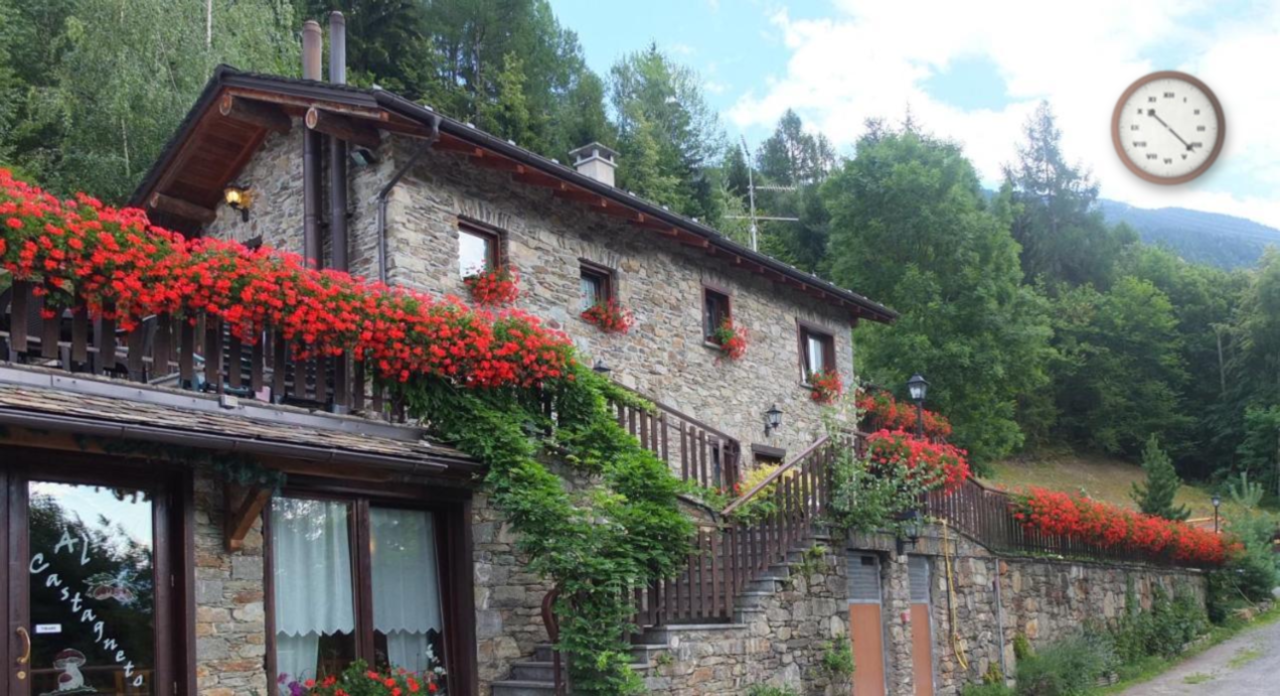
10:22
